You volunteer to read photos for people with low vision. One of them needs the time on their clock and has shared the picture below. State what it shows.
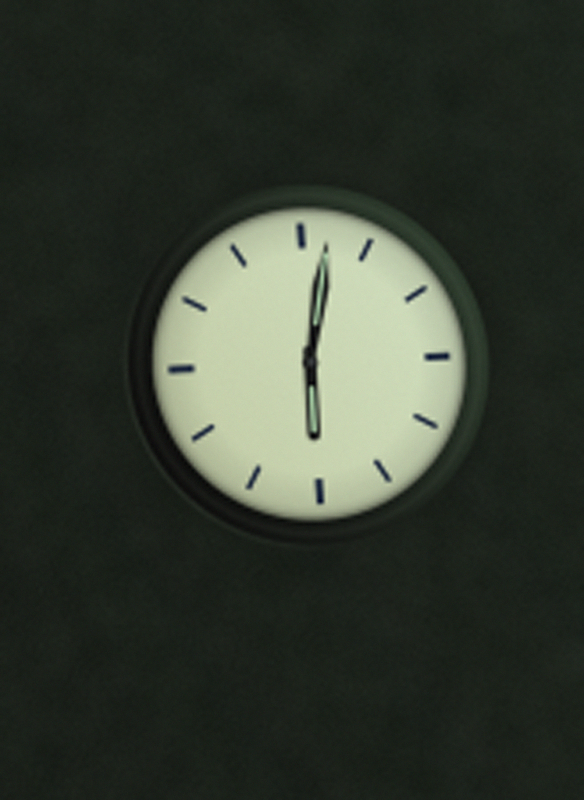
6:02
